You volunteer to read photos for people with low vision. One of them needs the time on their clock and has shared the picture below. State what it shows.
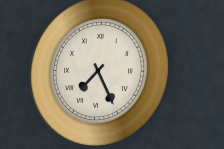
7:25
